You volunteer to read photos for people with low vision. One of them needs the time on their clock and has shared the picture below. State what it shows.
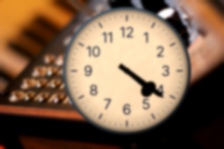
4:21
